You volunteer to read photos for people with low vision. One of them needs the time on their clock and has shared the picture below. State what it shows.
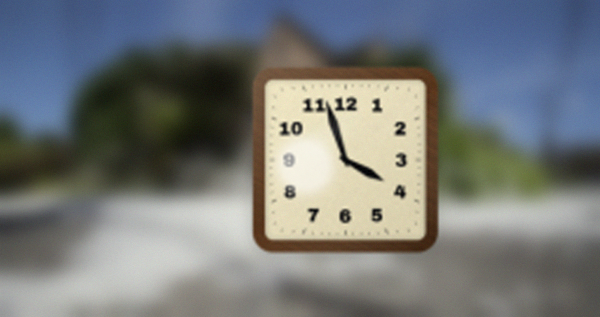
3:57
